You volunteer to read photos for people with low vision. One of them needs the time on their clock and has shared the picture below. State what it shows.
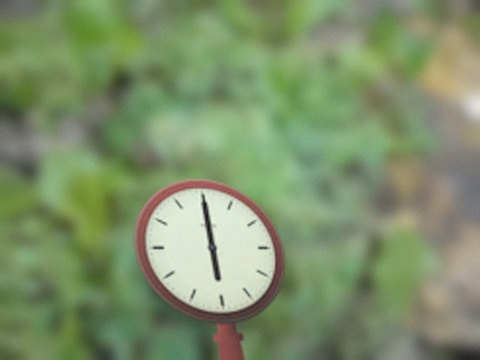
6:00
